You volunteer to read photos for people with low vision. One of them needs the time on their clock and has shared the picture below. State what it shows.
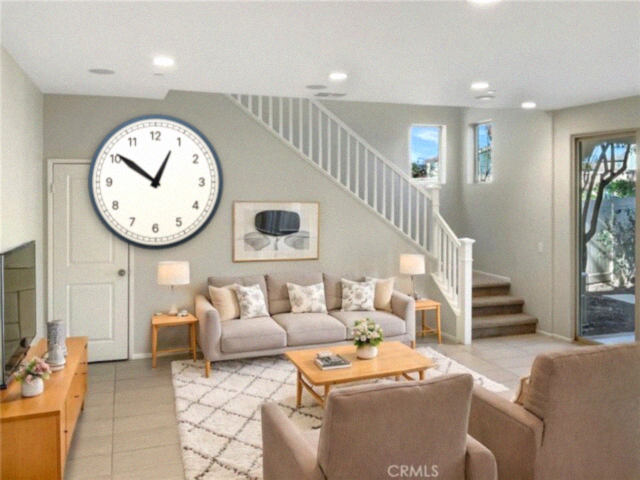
12:51
